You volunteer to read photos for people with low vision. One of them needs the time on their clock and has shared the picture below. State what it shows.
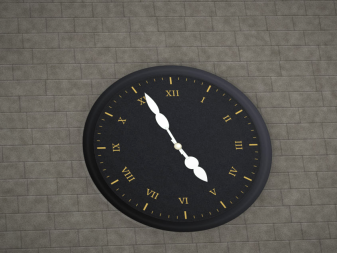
4:56
